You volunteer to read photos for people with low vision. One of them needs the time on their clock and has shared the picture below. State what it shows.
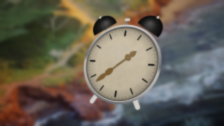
1:38
